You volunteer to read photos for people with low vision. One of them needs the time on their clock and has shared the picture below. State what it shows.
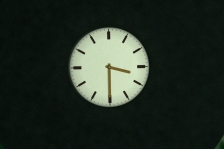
3:30
